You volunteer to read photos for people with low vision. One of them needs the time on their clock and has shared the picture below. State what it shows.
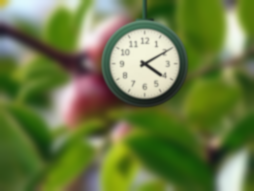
4:10
